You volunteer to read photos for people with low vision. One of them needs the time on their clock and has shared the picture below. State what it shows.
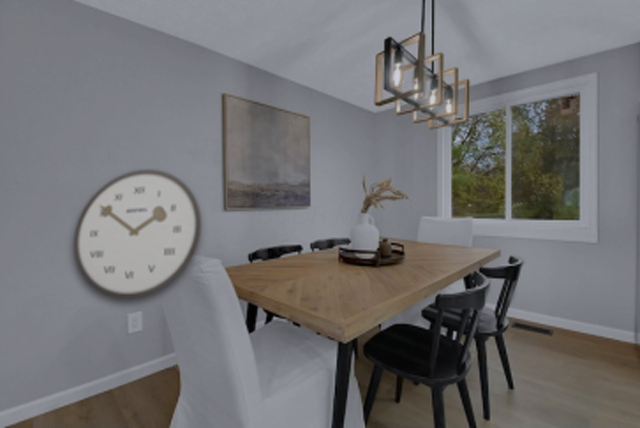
1:51
